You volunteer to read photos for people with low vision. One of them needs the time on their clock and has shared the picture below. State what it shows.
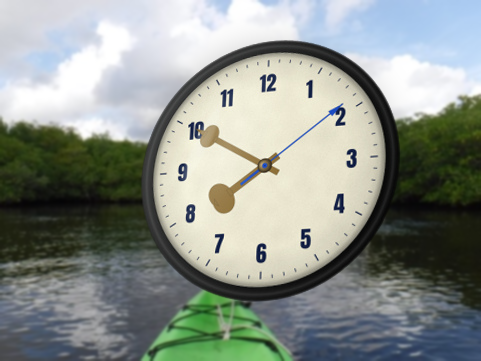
7:50:09
